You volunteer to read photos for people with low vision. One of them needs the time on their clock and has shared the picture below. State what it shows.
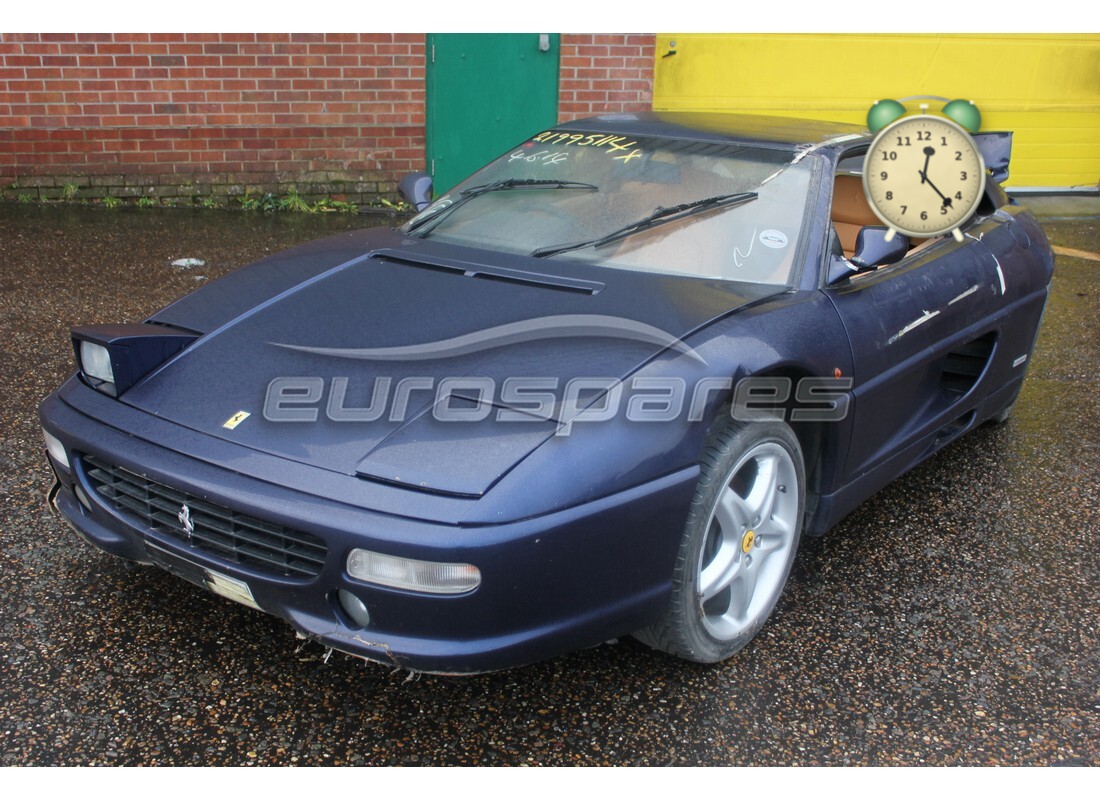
12:23
